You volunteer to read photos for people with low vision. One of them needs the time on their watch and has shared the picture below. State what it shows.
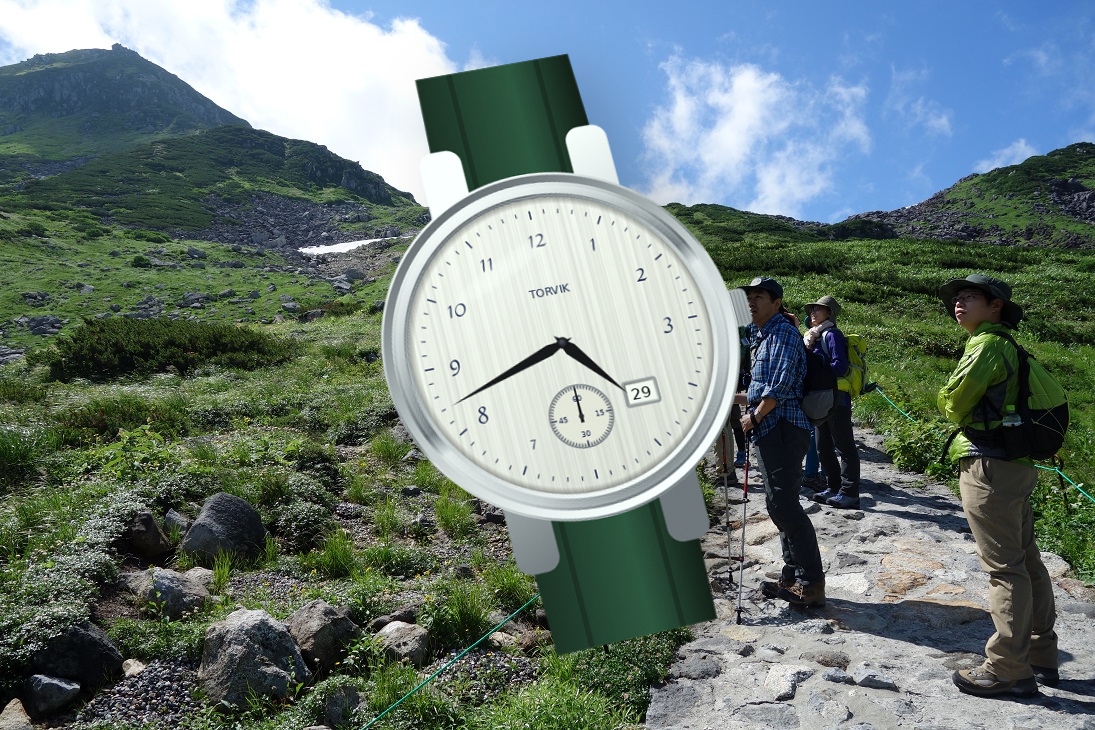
4:42
